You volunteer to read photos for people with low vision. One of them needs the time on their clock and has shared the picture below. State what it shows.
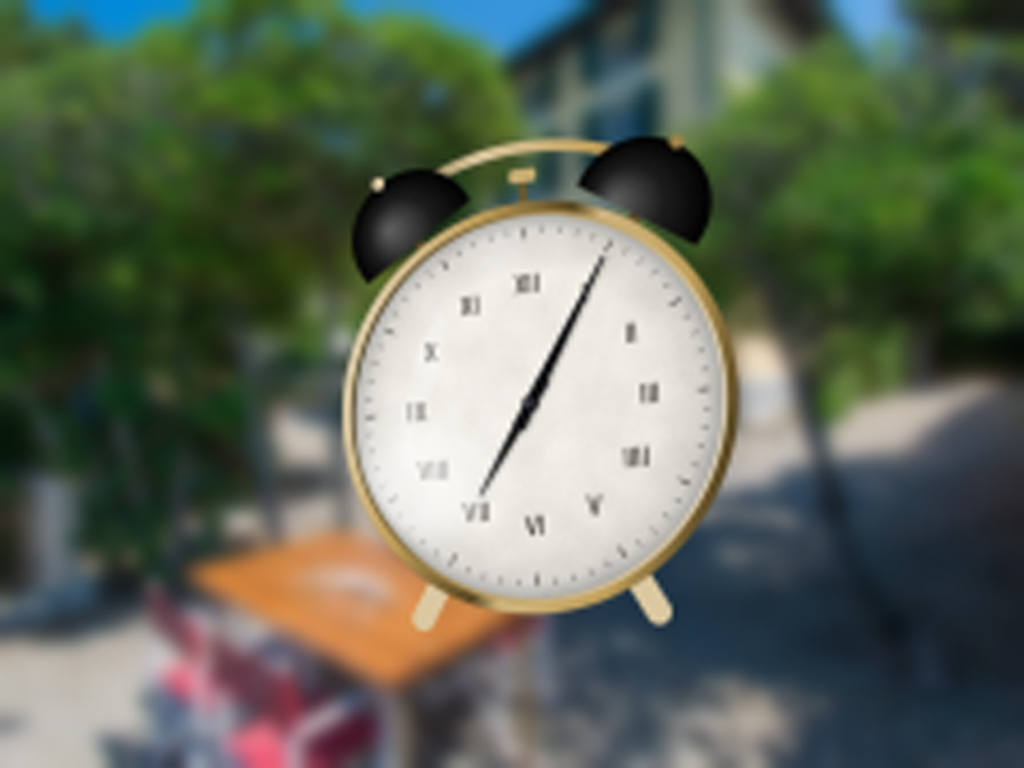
7:05
